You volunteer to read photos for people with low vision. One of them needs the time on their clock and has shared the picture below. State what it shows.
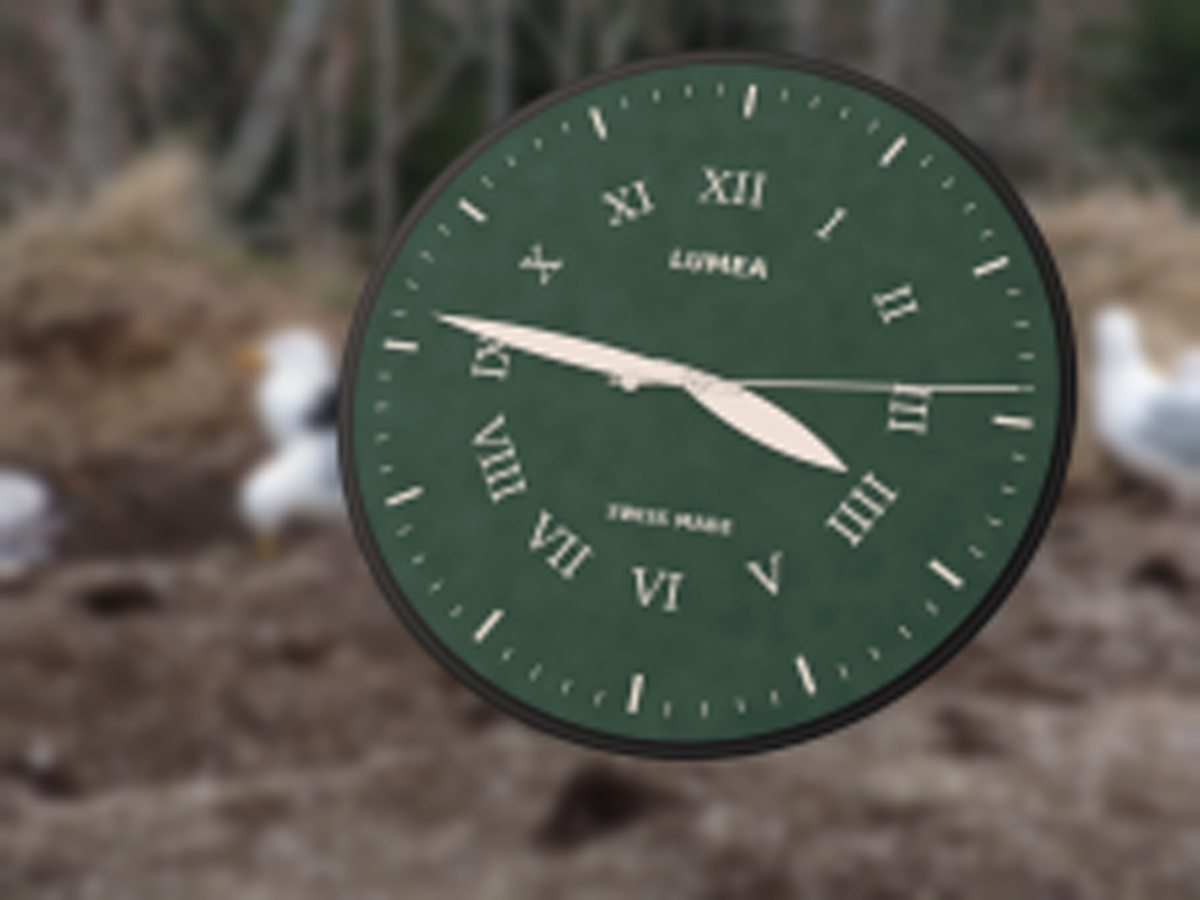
3:46:14
